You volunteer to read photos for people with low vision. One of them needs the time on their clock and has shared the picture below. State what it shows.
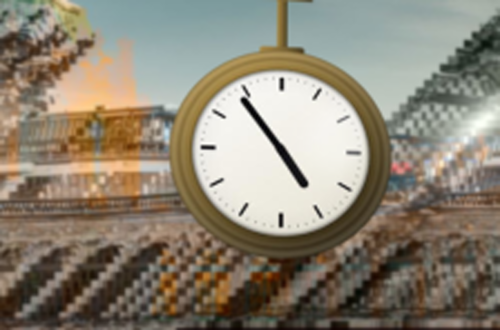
4:54
